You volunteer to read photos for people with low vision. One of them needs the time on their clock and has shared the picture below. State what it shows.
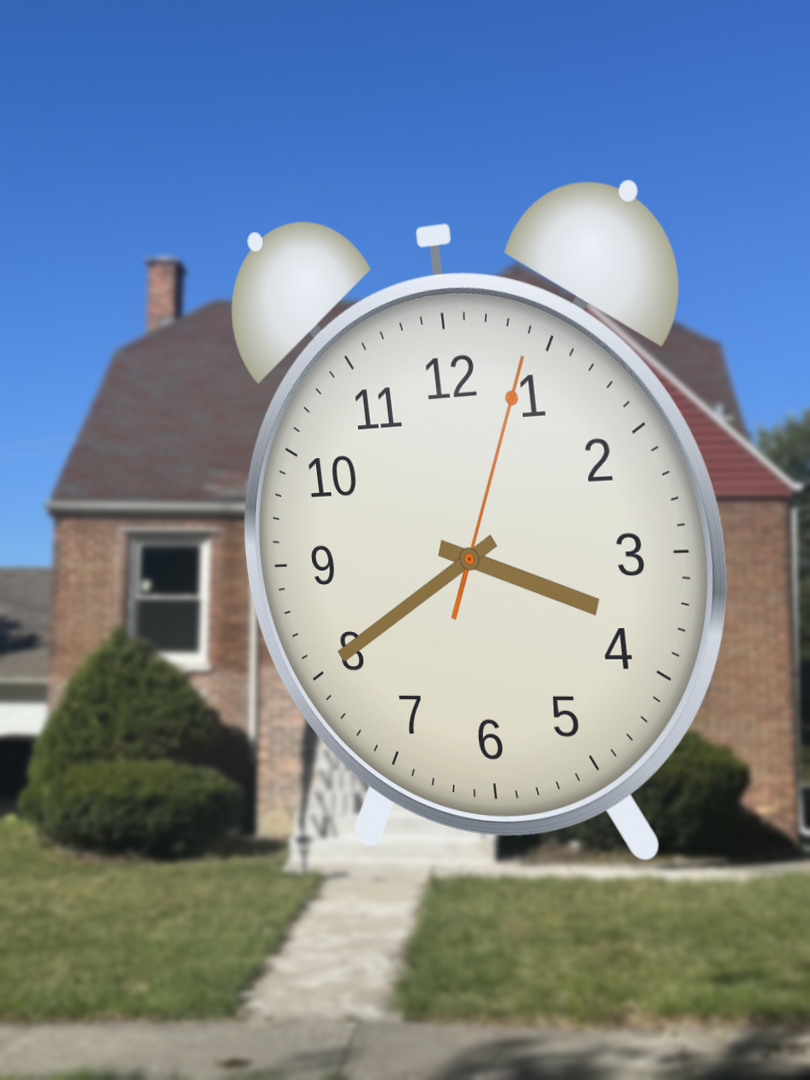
3:40:04
